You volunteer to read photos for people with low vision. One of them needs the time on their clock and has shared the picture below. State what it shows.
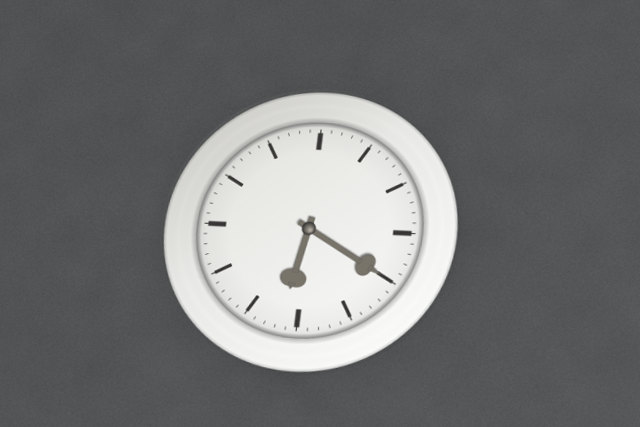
6:20
